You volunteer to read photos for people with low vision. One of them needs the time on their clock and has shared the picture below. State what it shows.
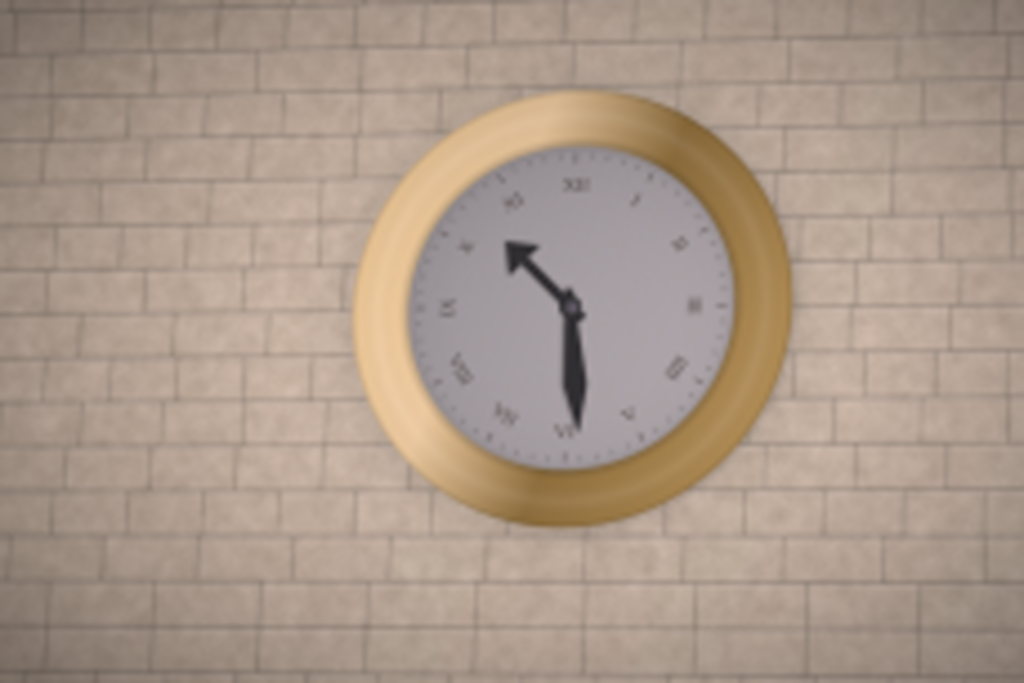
10:29
